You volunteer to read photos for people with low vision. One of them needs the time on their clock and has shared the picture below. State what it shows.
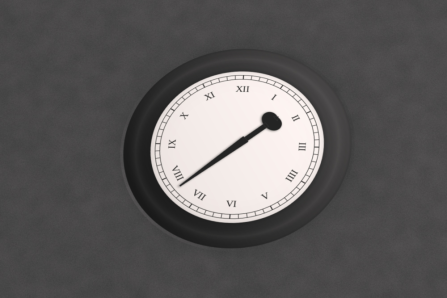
1:38
